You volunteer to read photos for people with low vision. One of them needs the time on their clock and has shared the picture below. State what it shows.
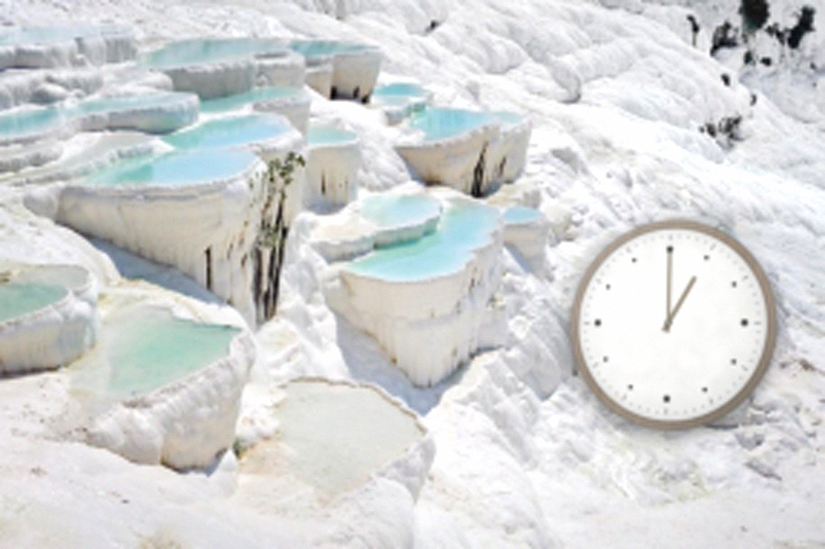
1:00
